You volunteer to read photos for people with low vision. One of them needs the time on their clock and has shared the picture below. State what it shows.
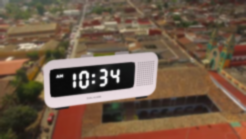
10:34
